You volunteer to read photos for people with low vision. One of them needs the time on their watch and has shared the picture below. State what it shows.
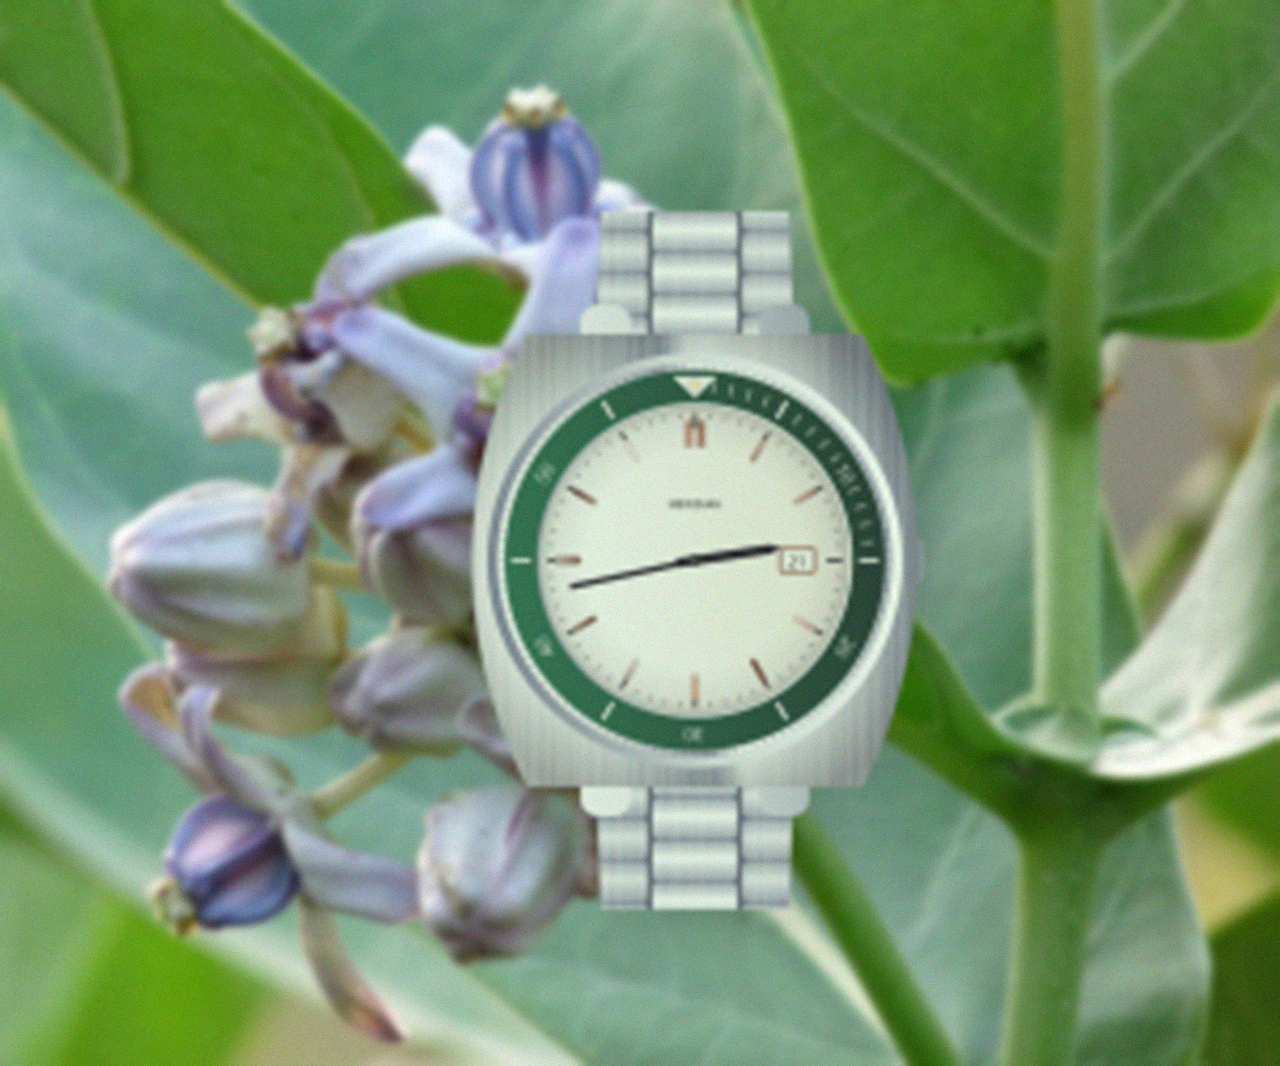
2:43
